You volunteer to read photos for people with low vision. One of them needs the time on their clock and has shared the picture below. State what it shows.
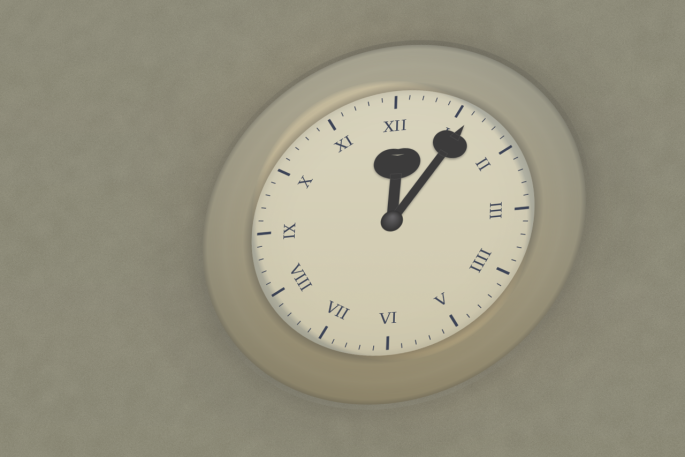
12:06
